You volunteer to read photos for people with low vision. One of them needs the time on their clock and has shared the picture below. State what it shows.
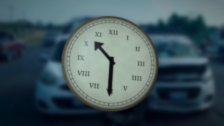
10:30
